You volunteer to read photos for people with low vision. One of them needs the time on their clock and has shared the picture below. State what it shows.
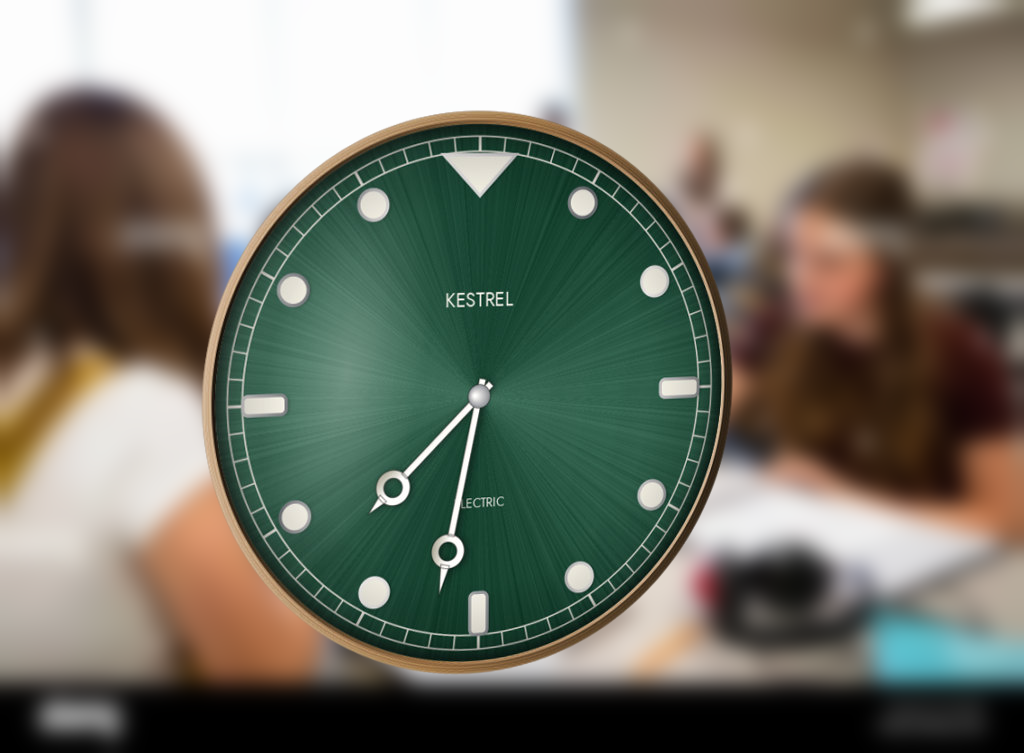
7:32
